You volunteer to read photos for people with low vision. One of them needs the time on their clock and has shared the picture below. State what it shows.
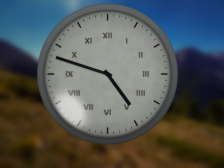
4:48
